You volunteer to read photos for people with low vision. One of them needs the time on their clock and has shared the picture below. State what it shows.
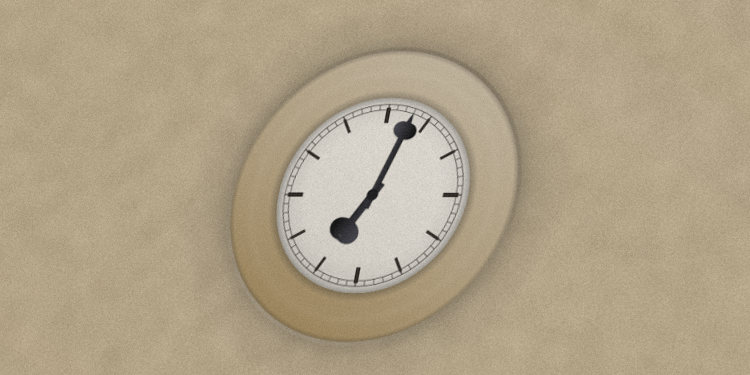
7:03
